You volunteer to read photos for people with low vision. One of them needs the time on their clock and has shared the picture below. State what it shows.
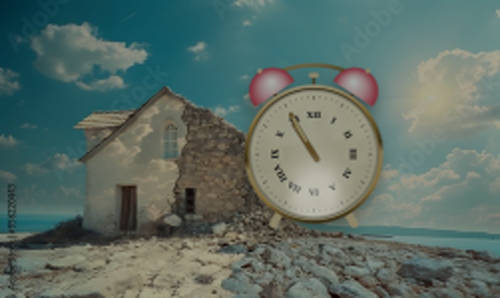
10:55
